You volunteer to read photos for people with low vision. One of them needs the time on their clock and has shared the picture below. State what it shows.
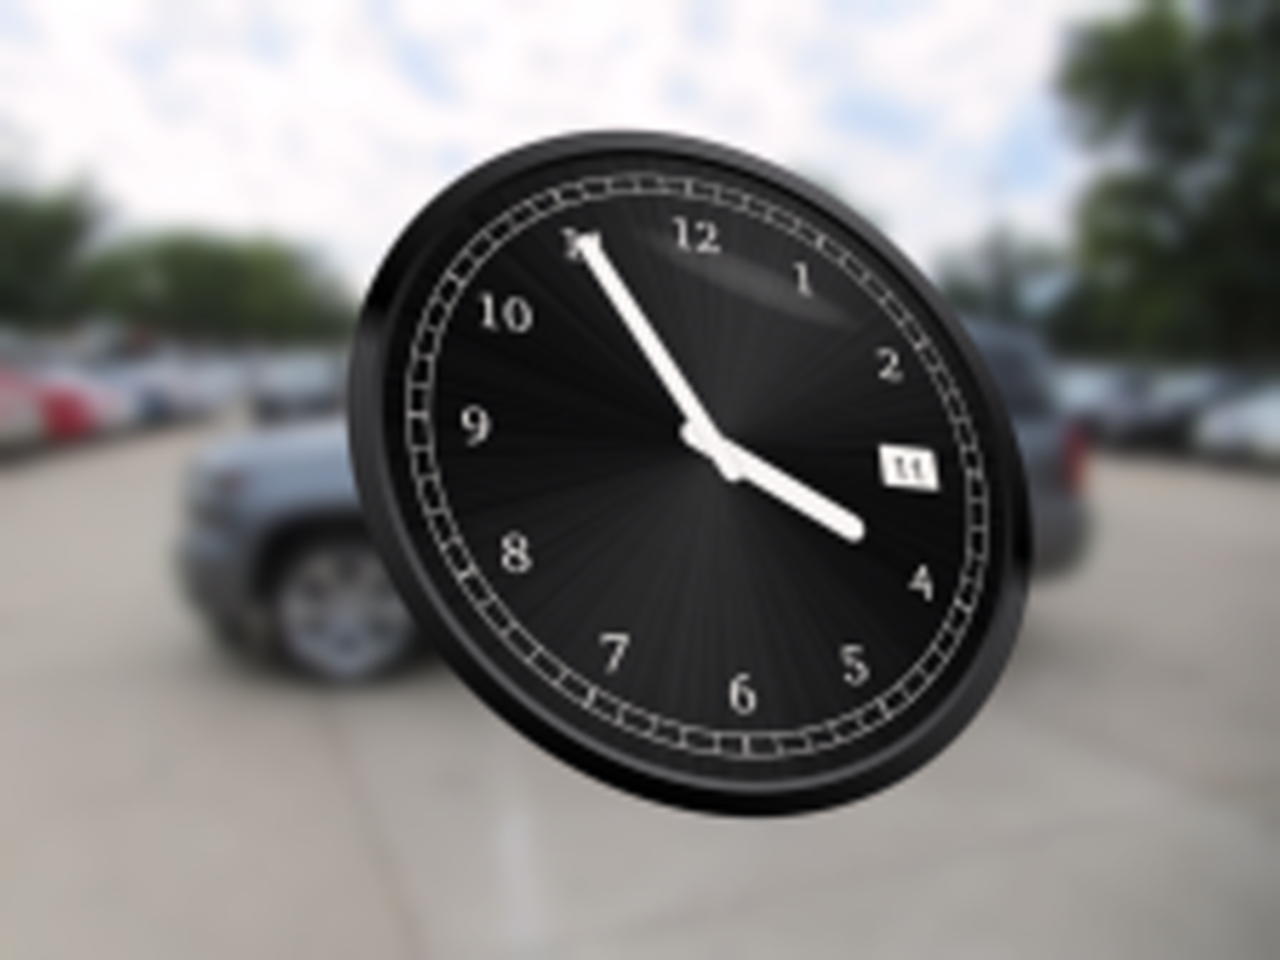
3:55
